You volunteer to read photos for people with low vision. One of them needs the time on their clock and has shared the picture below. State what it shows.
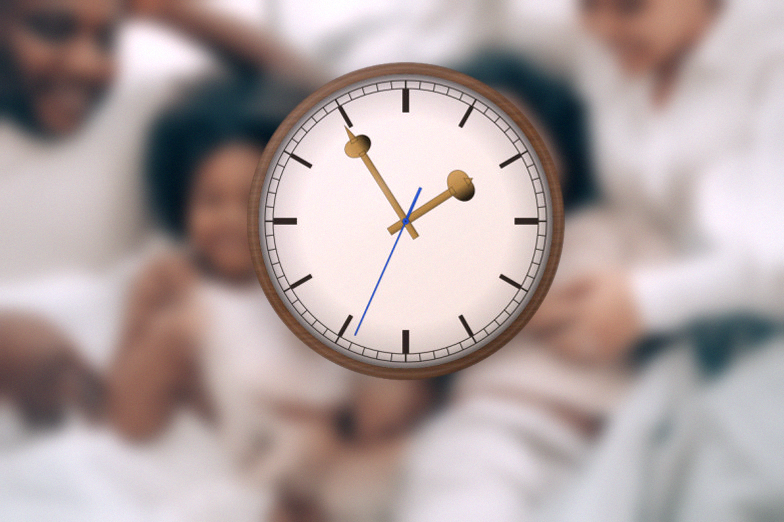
1:54:34
